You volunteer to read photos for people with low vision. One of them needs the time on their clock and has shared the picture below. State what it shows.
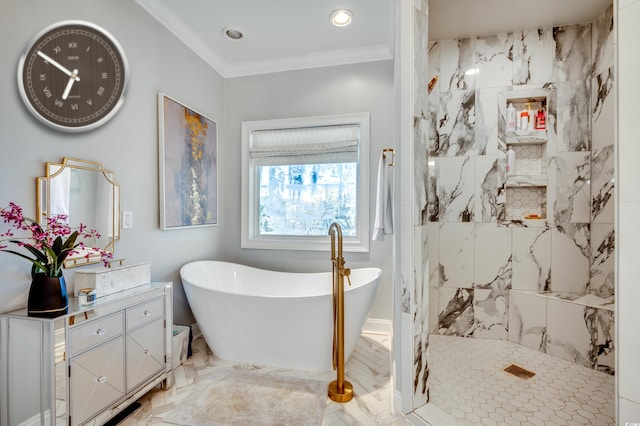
6:51
